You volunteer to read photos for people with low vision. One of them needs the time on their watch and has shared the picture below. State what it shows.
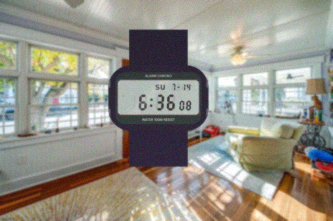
6:36:08
